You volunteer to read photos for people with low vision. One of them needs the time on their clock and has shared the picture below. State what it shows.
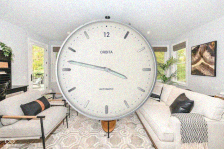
3:47
